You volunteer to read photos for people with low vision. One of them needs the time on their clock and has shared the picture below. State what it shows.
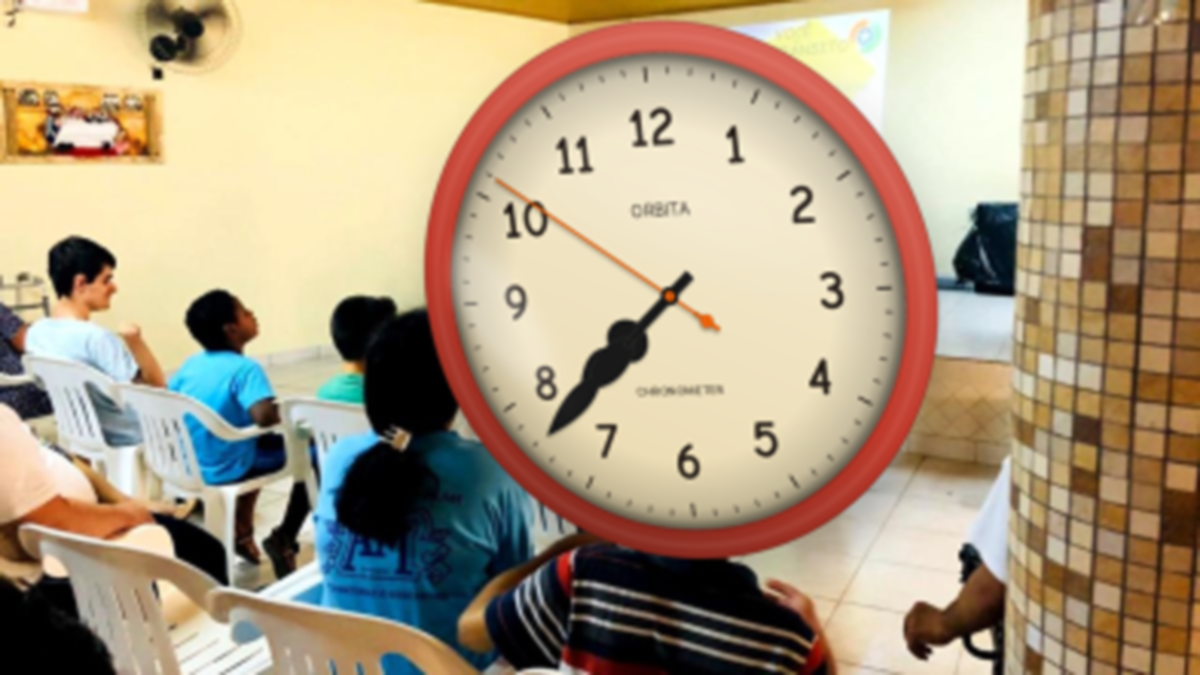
7:37:51
